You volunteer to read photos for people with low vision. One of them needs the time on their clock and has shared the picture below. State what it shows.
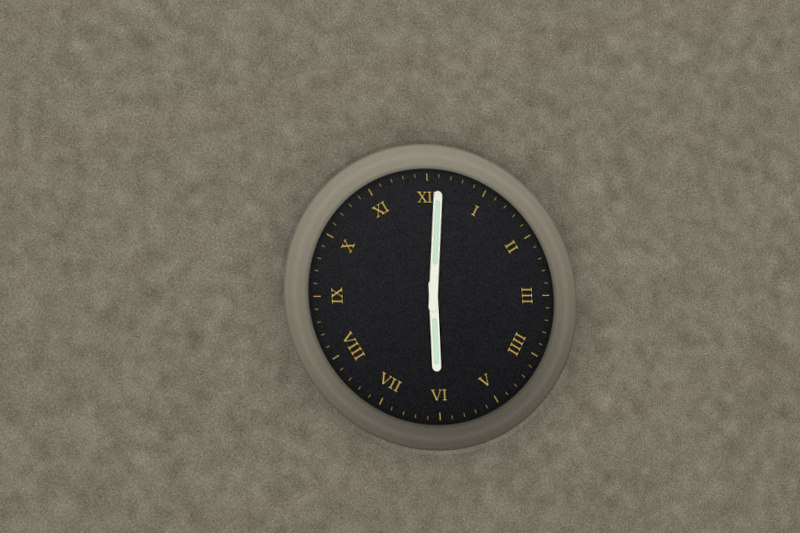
6:01
